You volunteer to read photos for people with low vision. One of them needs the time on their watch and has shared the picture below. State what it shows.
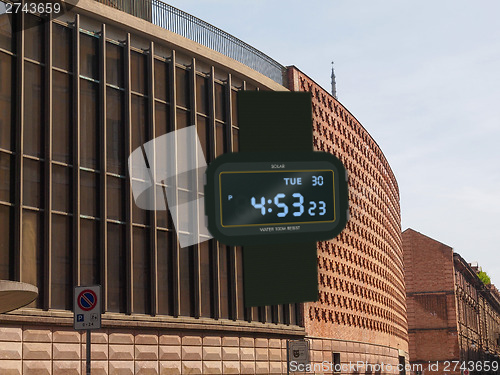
4:53:23
